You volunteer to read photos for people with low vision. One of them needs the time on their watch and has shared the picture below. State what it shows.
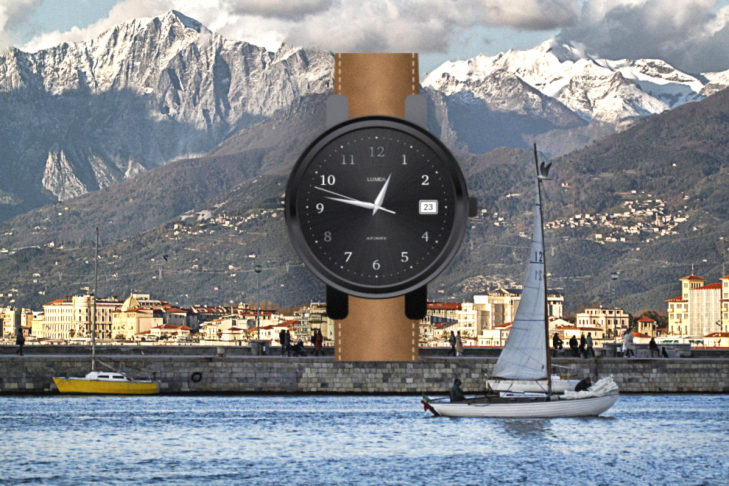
12:46:48
